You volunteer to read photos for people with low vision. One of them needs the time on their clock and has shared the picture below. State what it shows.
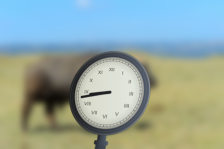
8:43
